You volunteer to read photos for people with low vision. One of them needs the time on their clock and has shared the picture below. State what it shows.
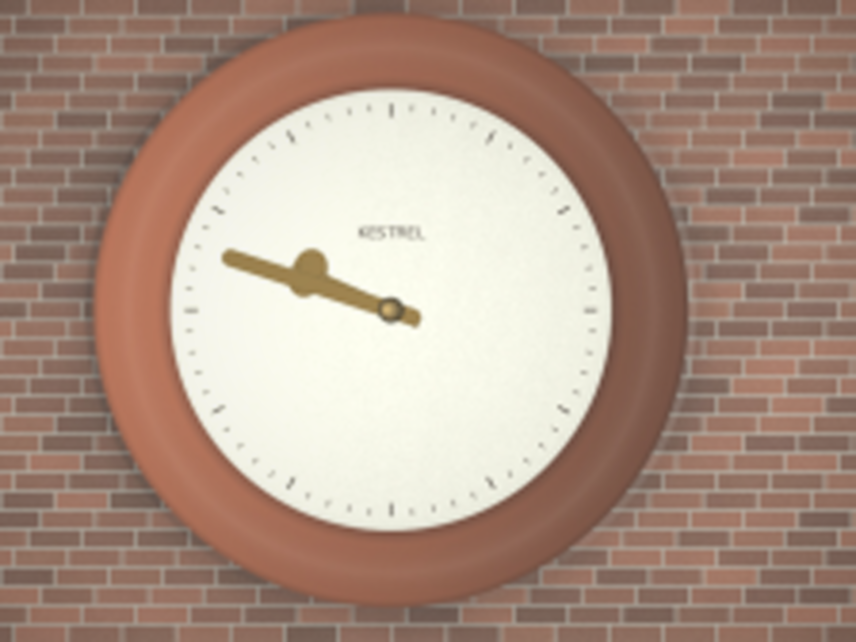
9:48
